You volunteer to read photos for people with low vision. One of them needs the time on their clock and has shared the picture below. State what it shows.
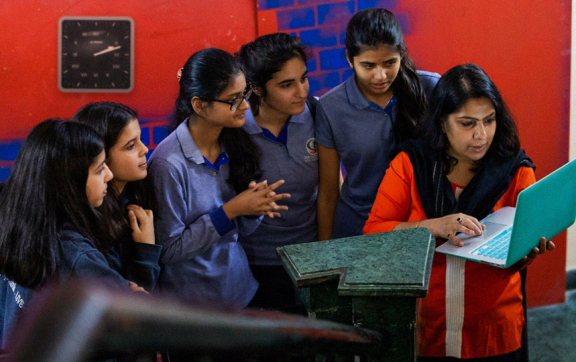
2:12
